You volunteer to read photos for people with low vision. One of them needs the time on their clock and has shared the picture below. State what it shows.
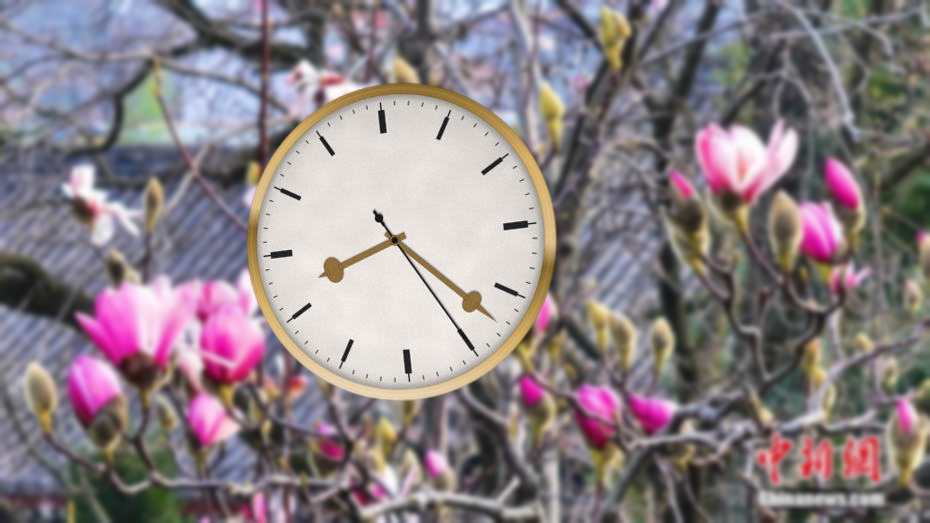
8:22:25
